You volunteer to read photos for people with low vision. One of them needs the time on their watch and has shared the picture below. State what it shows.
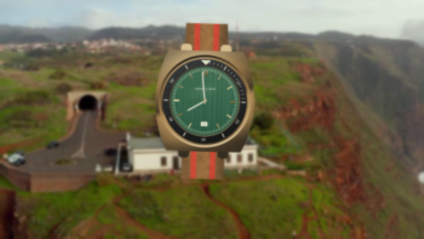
7:59
